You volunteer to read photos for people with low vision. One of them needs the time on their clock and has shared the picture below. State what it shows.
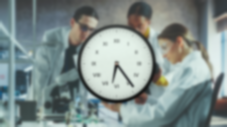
6:24
